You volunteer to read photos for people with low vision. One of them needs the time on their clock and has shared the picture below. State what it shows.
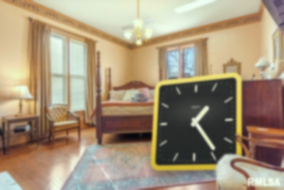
1:24
